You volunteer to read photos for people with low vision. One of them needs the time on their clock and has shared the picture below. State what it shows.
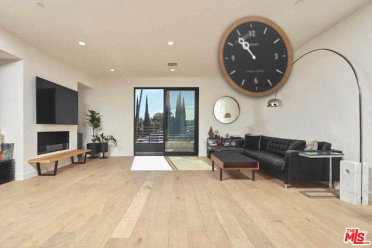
10:54
